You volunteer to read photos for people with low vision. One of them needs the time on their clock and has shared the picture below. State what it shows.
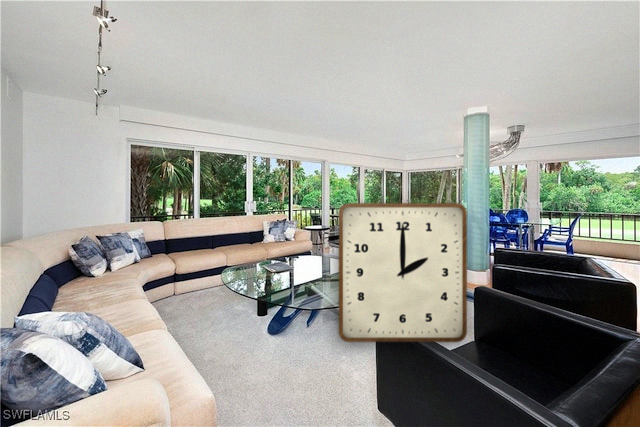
2:00
